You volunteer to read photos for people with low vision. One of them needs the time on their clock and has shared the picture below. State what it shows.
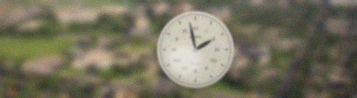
1:58
